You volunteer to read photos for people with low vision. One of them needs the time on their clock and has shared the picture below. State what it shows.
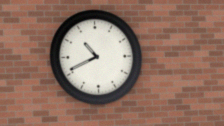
10:41
